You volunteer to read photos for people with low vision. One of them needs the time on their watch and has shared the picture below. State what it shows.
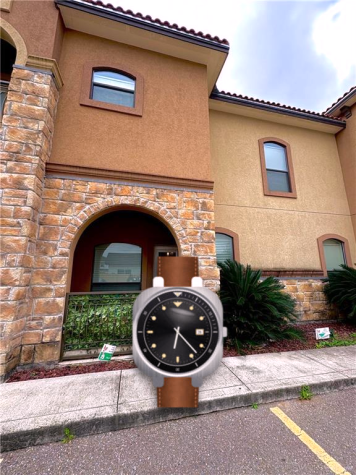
6:23
